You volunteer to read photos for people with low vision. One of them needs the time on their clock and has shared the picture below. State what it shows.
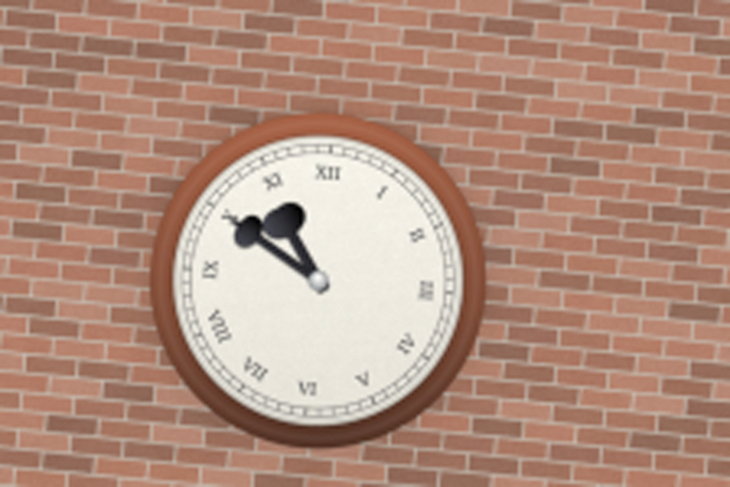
10:50
